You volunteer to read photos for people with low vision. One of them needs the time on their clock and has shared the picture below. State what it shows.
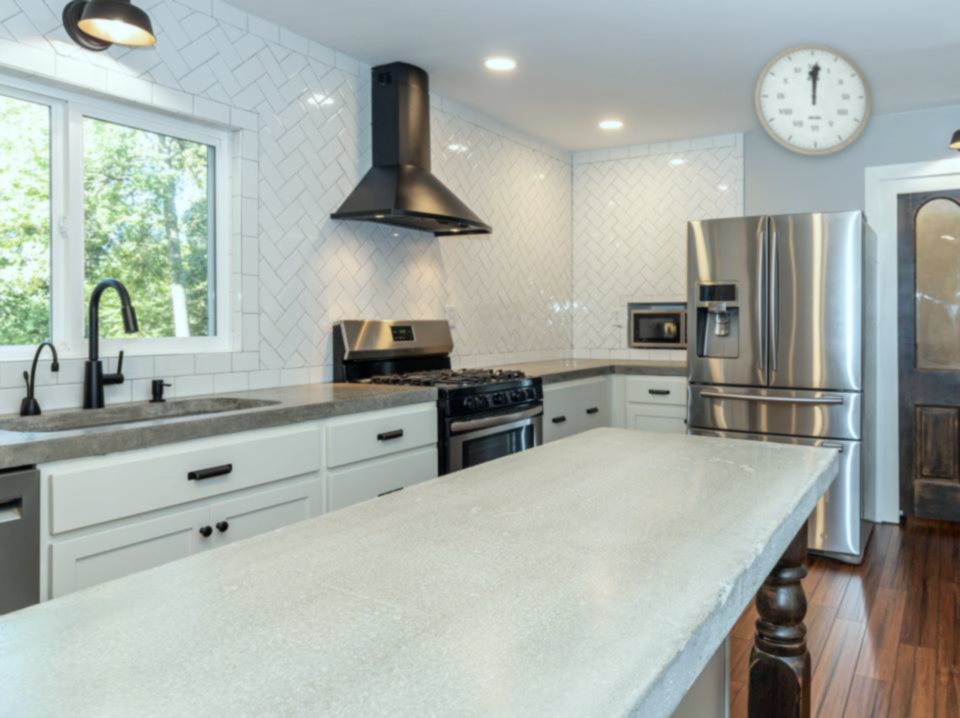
12:01
